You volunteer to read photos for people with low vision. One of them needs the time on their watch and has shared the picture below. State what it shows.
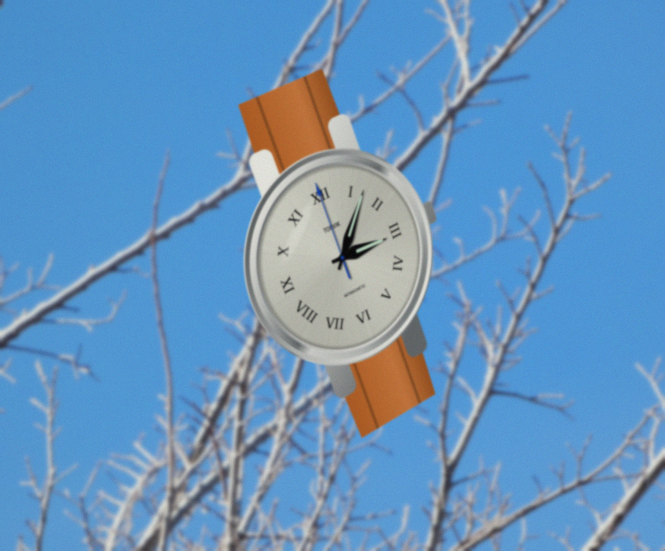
3:07:00
